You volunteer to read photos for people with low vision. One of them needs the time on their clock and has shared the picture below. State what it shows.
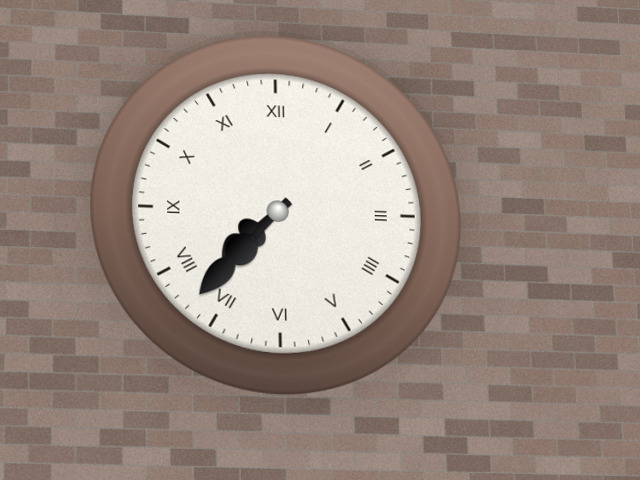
7:37
